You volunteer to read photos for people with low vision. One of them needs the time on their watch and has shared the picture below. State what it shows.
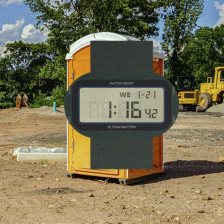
1:16:42
